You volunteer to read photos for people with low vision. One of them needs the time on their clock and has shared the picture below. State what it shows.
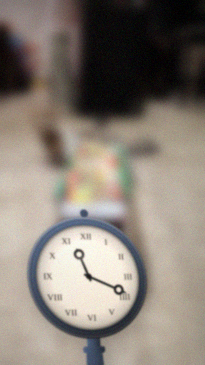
11:19
